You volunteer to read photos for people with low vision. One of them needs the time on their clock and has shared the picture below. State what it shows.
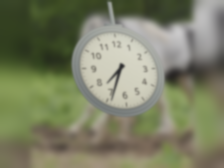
7:34
